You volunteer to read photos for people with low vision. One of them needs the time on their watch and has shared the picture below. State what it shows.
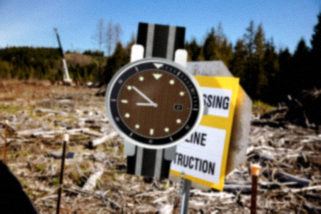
8:51
